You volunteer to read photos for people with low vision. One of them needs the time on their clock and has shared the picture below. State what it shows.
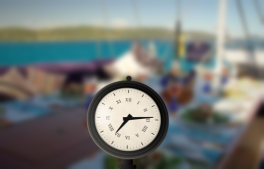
7:14
